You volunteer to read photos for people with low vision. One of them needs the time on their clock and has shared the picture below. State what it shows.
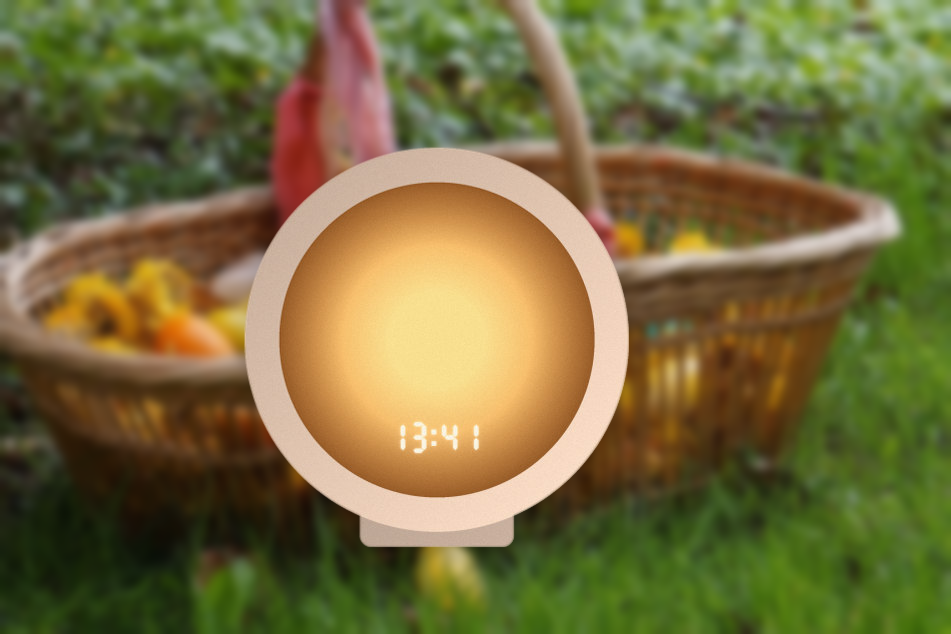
13:41
